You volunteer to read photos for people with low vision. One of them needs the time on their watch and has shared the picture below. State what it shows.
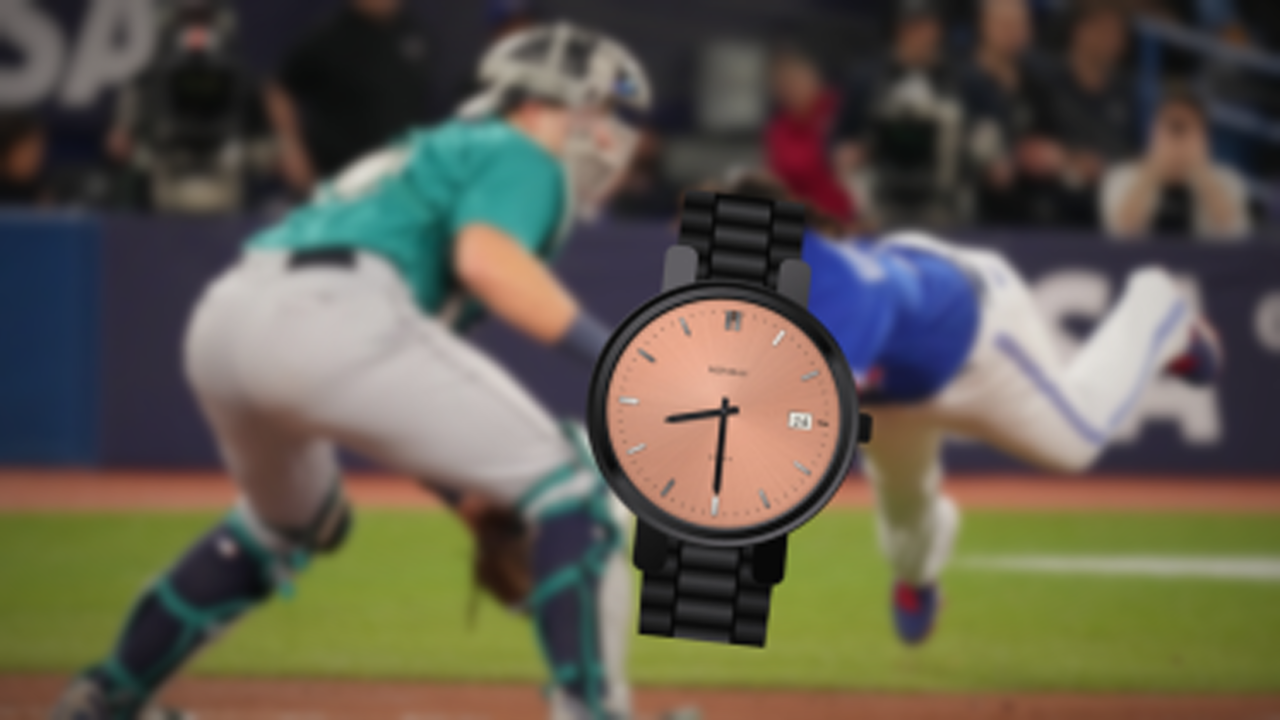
8:30
